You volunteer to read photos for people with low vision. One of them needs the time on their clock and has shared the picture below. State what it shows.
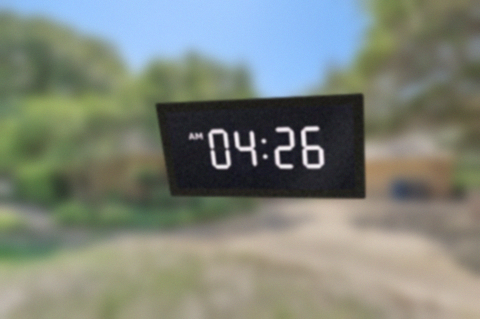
4:26
